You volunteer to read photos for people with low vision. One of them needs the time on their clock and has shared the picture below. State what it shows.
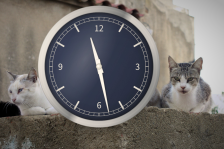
11:28
